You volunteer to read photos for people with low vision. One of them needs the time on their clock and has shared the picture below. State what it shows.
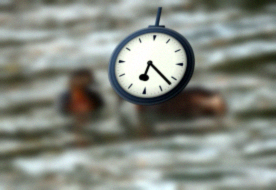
6:22
